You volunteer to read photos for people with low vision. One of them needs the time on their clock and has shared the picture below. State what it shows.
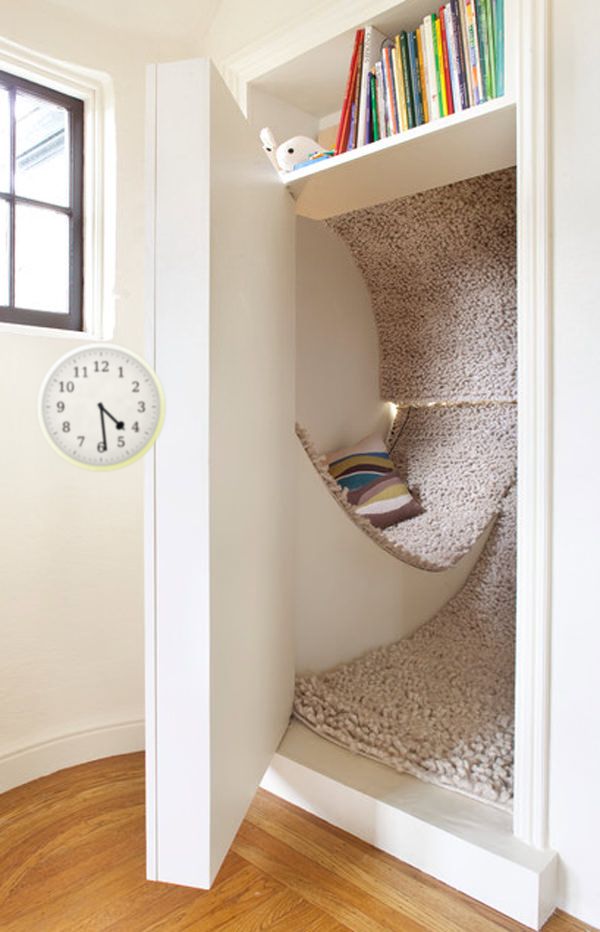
4:29
